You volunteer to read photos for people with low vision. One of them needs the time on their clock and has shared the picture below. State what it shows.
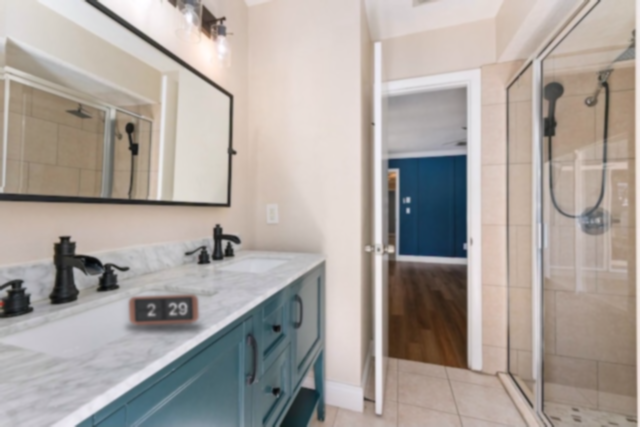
2:29
